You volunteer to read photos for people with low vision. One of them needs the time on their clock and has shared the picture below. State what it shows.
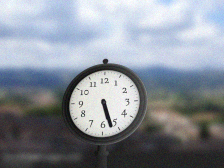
5:27
